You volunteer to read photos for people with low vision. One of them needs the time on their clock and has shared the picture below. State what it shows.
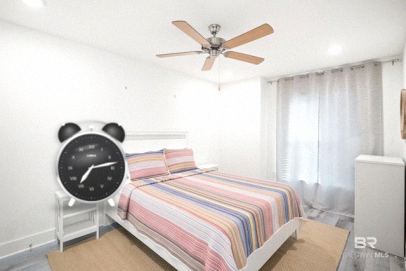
7:13
